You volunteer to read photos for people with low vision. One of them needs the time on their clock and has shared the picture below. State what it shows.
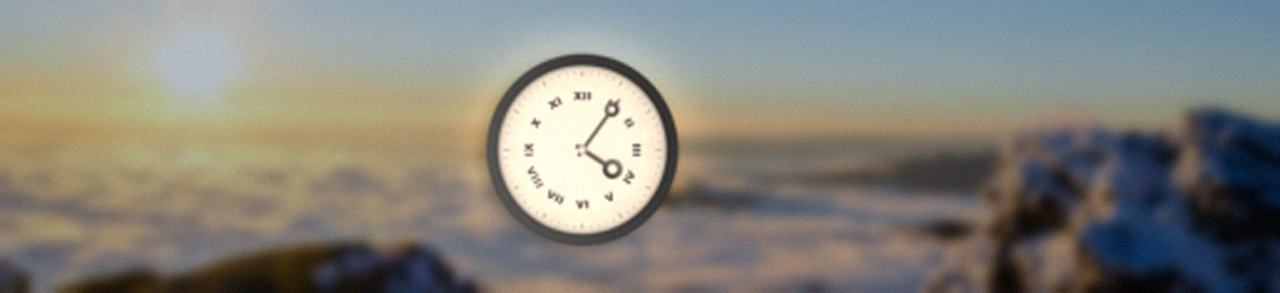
4:06
